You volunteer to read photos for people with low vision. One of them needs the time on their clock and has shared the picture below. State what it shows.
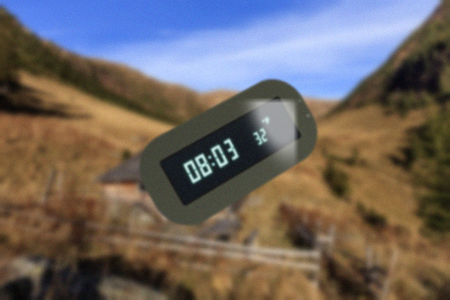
8:03
